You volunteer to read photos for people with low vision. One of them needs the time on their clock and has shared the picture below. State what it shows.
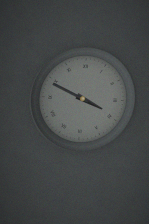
3:49
